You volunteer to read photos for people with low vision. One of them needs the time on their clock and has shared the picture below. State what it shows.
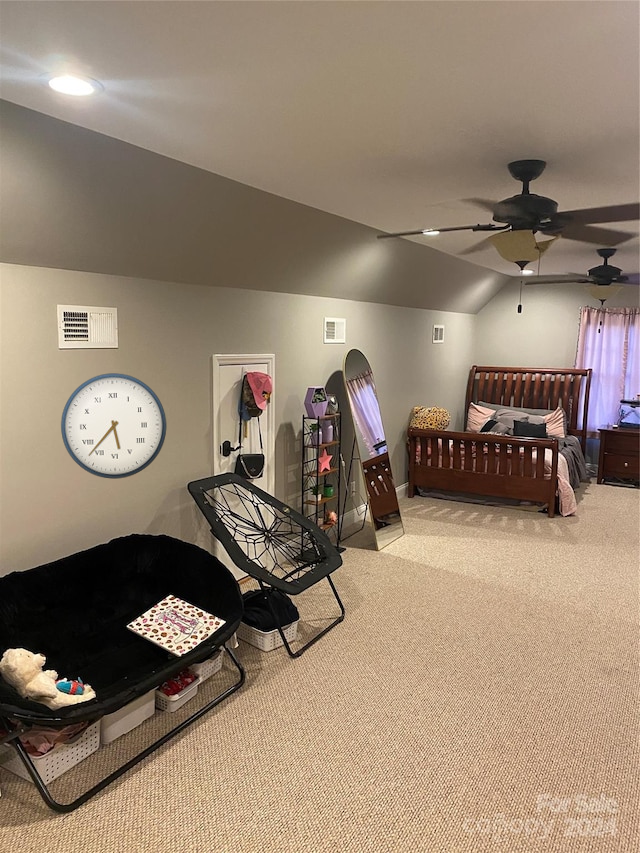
5:37
